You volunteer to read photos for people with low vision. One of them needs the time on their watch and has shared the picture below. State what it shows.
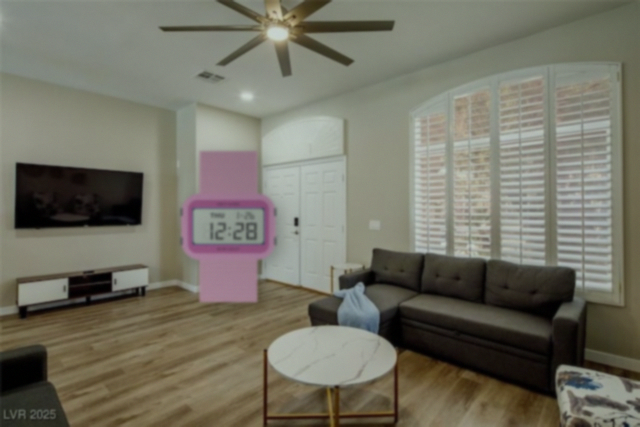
12:28
